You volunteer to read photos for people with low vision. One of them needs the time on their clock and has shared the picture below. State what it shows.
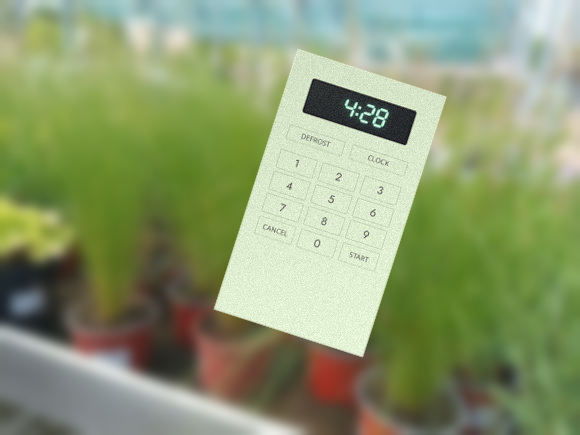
4:28
